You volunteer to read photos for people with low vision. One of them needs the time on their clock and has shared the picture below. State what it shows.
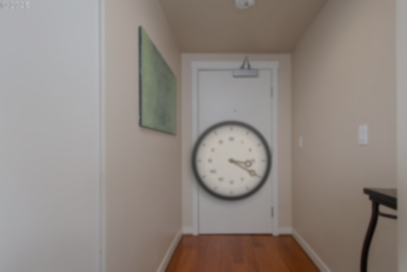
3:20
